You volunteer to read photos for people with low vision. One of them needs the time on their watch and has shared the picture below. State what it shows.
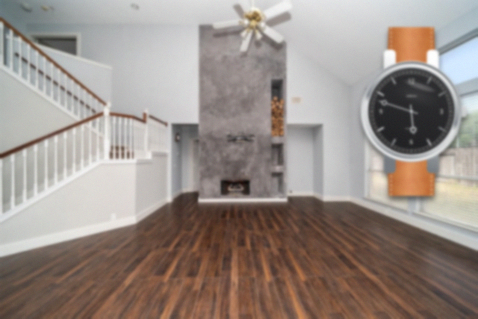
5:48
